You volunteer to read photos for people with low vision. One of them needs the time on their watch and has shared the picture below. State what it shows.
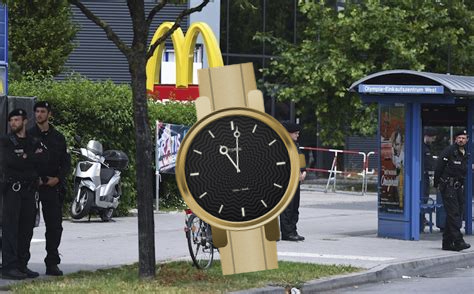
11:01
